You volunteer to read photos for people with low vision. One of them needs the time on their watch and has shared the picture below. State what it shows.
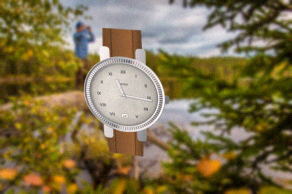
11:16
